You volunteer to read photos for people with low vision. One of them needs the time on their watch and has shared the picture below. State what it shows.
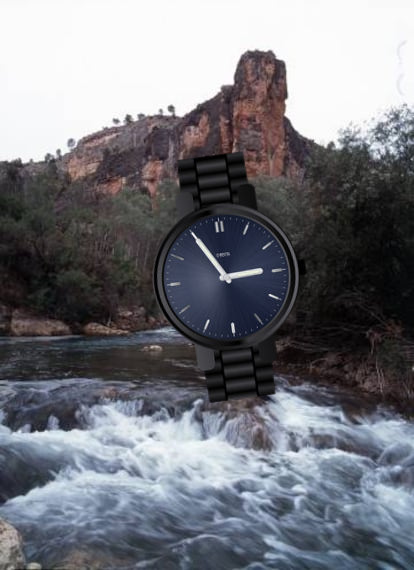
2:55
